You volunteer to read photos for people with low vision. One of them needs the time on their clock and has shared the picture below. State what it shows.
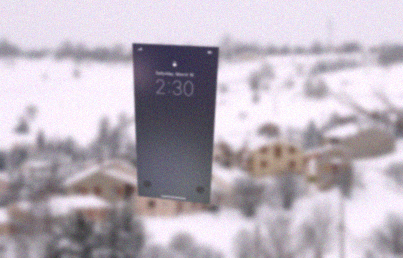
2:30
